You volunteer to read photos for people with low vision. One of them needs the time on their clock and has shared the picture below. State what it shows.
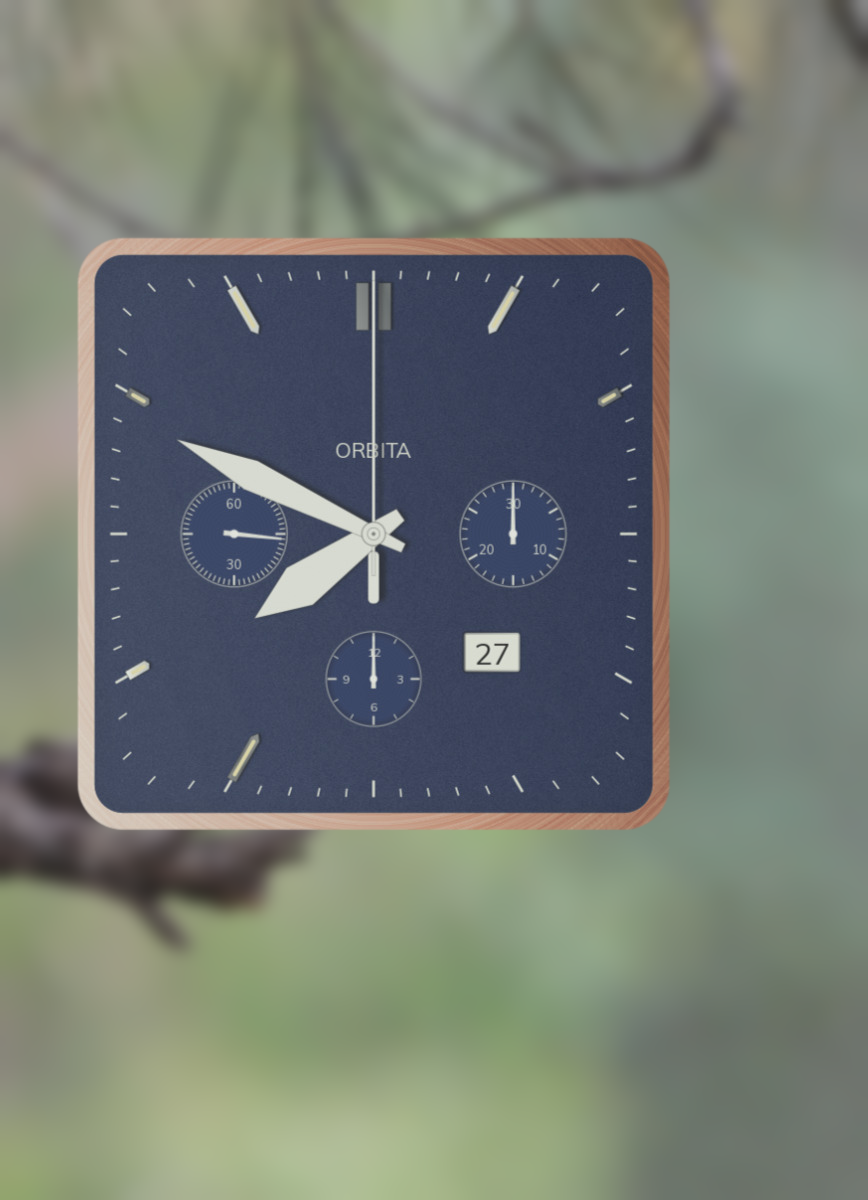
7:49:16
